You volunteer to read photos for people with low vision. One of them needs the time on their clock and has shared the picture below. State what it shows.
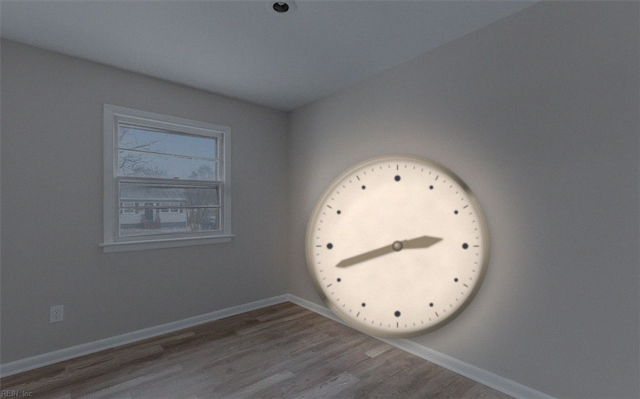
2:42
